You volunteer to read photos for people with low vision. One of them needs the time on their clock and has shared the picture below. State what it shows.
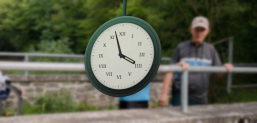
3:57
